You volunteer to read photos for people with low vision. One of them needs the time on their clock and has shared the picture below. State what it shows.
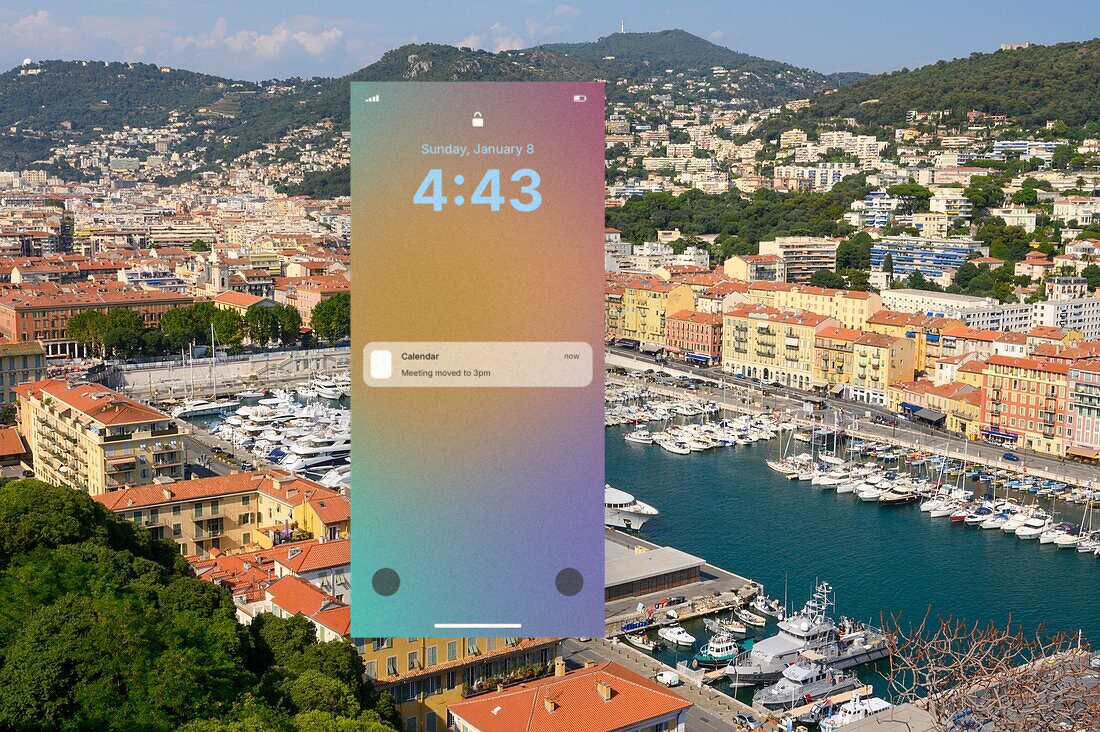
4:43
